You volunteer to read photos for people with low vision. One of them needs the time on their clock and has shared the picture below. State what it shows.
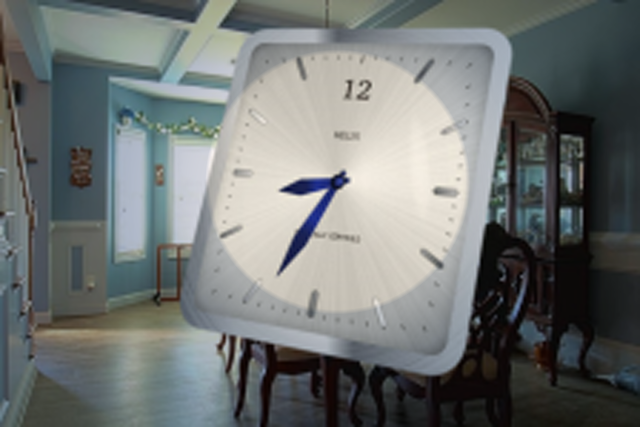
8:34
